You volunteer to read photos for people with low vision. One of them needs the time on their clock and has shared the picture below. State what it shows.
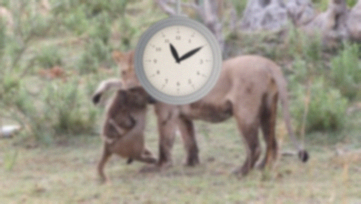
11:10
